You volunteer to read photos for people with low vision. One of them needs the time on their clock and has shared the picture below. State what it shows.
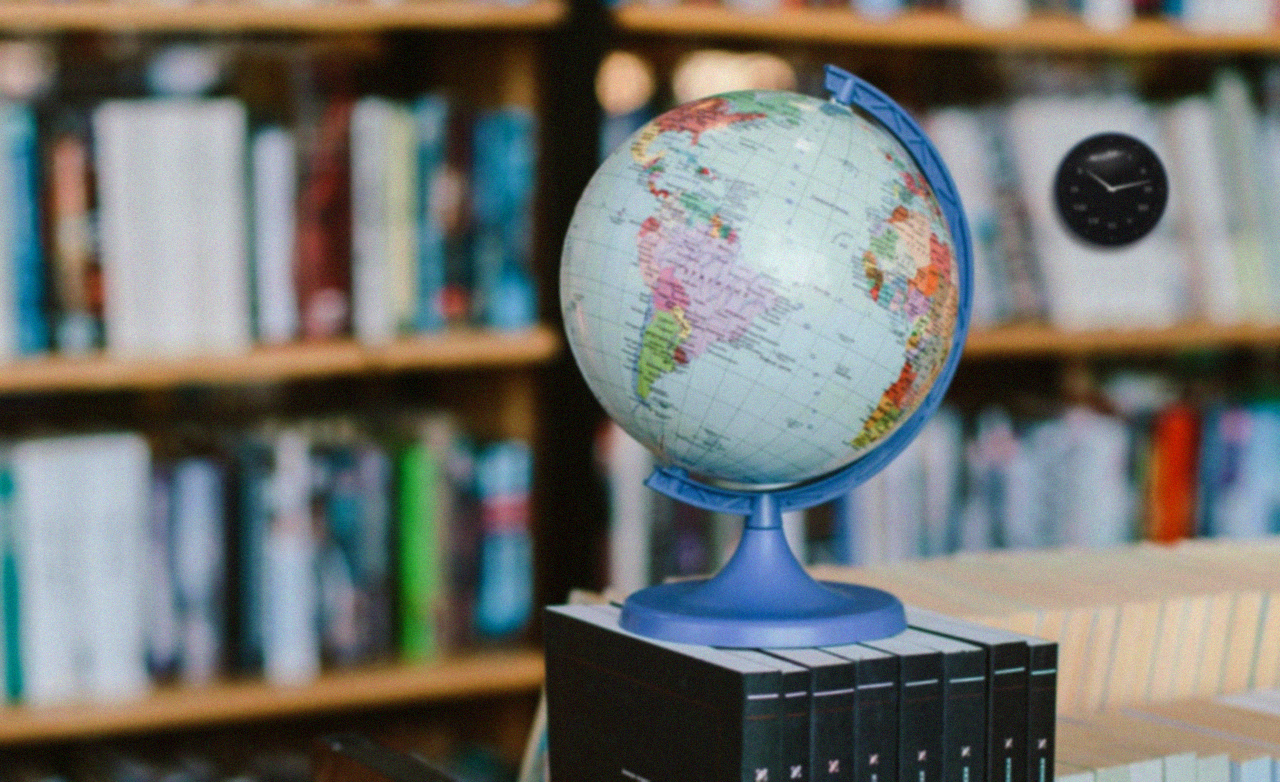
10:13
